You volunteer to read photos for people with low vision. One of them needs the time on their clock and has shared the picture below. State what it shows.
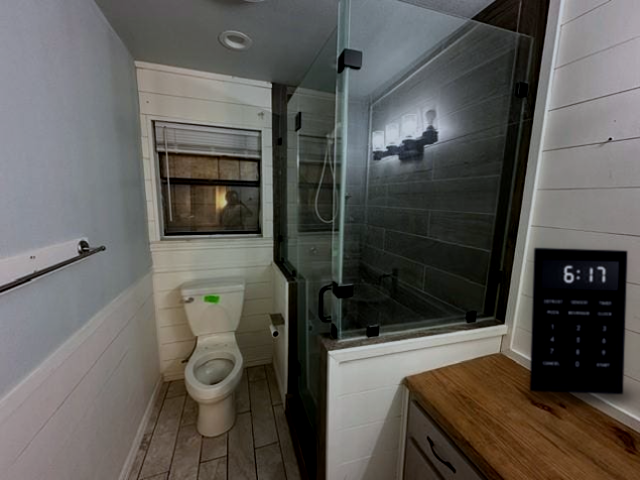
6:17
